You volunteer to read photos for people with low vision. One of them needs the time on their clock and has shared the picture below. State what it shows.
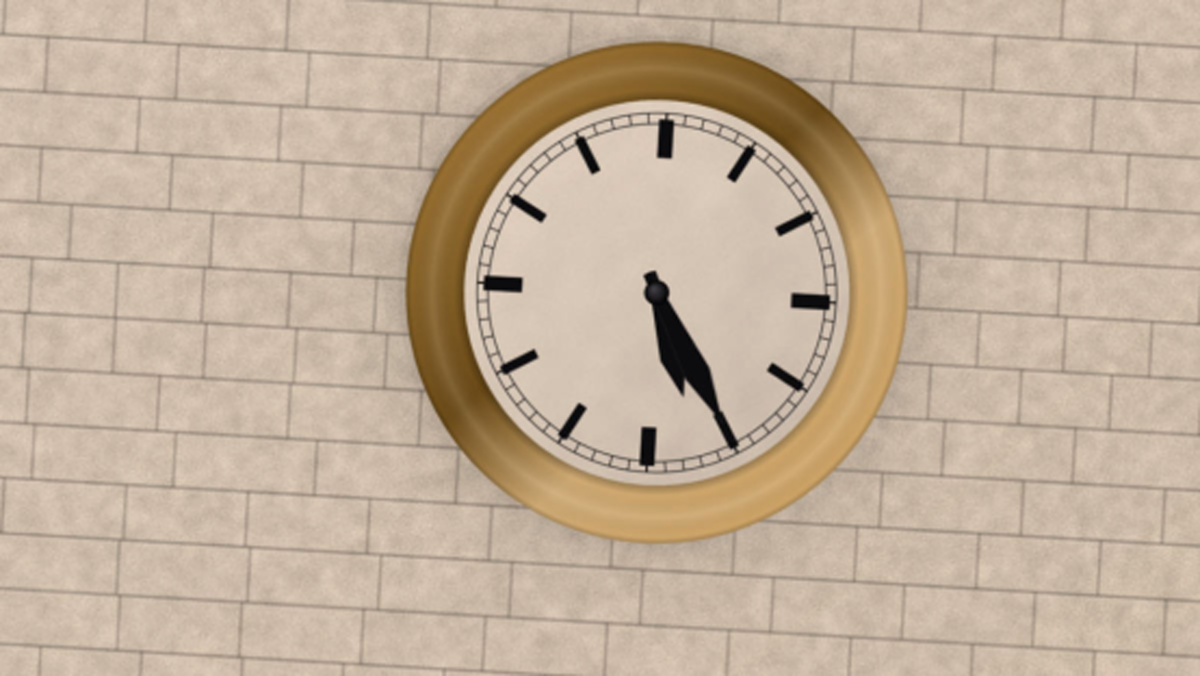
5:25
